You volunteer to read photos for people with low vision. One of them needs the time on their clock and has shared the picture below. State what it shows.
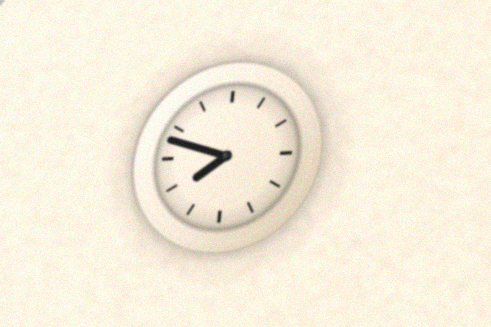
7:48
